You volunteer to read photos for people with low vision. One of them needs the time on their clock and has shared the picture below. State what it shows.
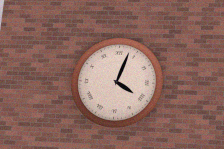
4:03
